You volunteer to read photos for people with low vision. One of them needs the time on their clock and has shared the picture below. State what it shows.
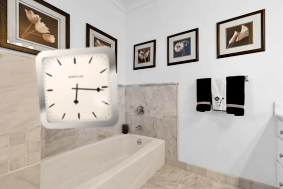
6:16
